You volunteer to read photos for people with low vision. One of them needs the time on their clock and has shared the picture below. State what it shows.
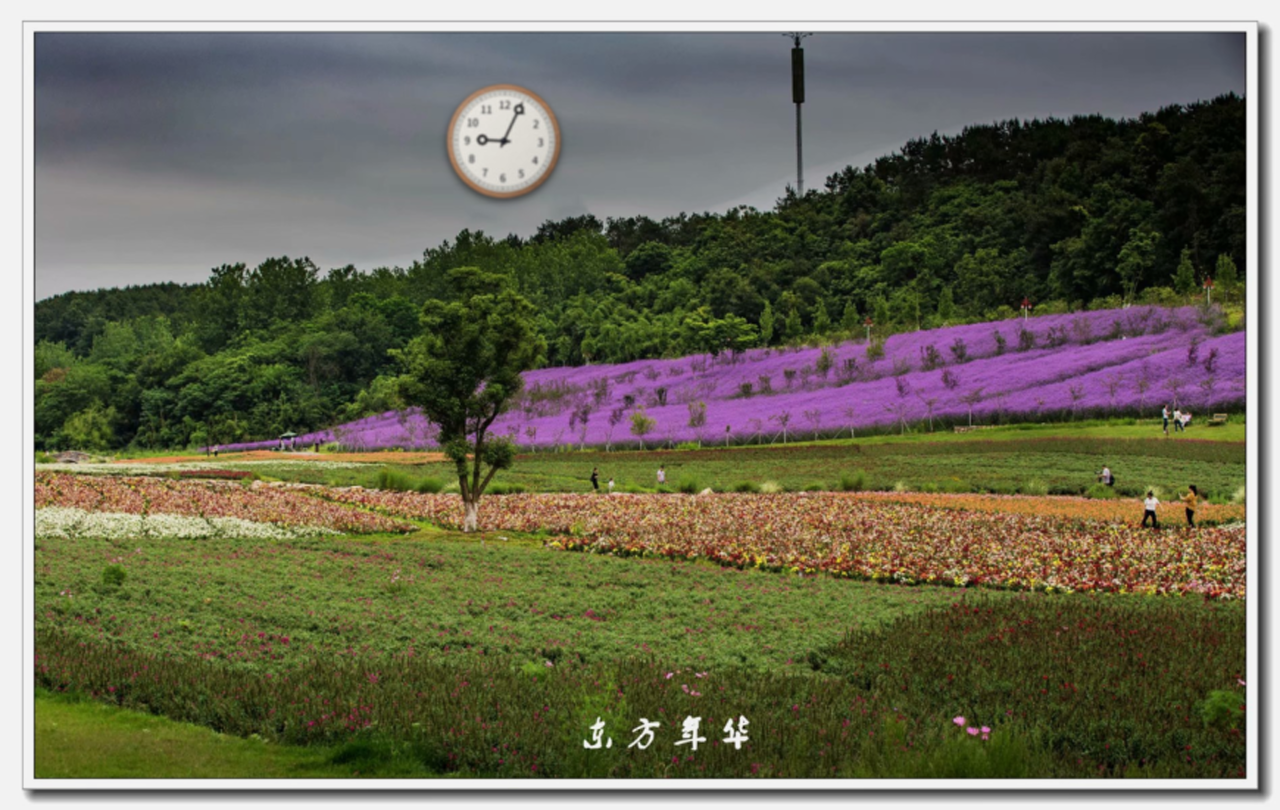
9:04
